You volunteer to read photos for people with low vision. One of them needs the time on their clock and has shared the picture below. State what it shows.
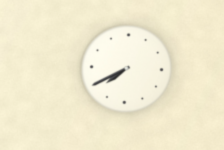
7:40
